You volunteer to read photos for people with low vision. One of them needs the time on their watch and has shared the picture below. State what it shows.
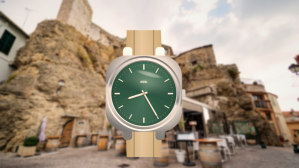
8:25
